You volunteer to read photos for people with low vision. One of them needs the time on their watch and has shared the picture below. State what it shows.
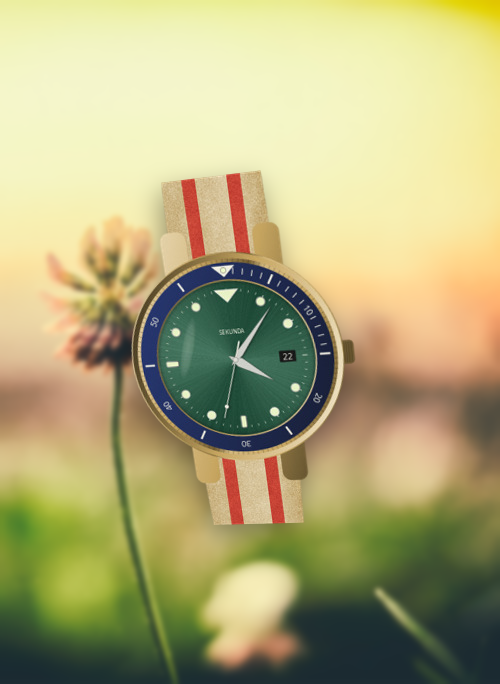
4:06:33
